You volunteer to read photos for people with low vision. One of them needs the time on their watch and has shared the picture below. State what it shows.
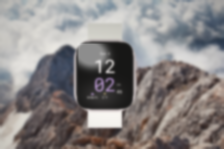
12:02
